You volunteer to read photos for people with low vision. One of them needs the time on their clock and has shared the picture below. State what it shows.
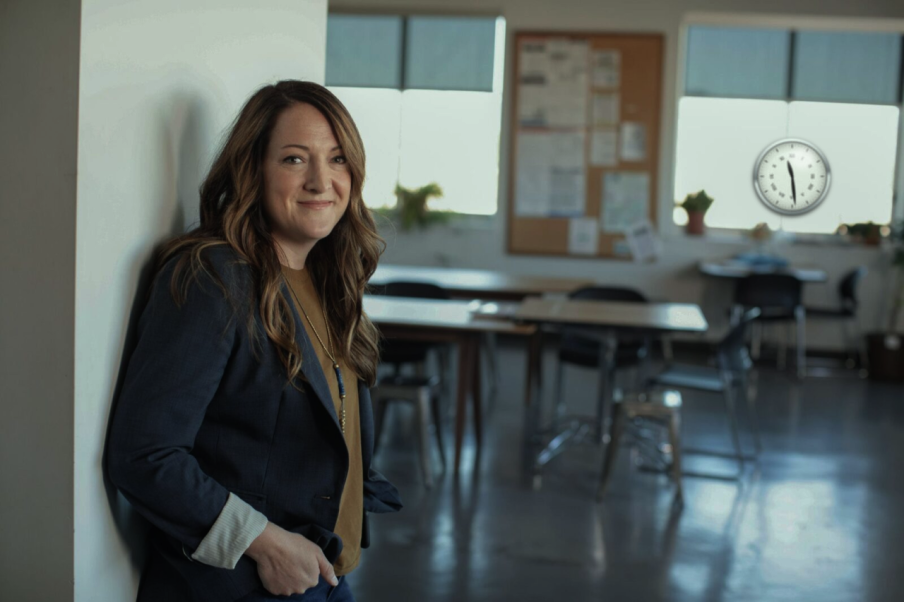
11:29
